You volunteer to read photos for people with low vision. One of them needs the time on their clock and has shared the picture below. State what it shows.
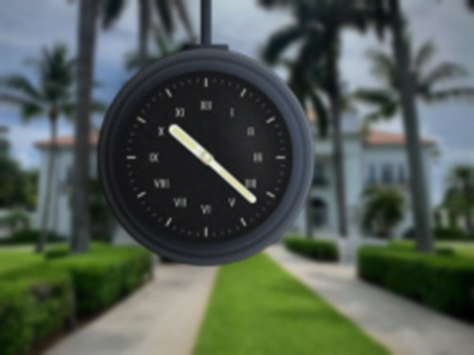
10:22
